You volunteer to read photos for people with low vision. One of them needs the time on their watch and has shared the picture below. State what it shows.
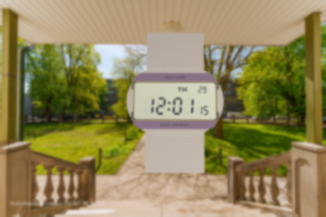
12:01
